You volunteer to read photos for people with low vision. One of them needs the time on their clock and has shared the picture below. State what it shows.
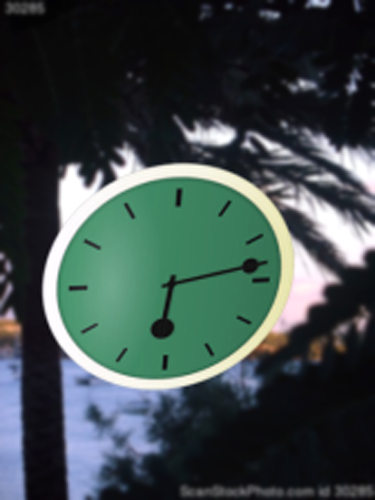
6:13
